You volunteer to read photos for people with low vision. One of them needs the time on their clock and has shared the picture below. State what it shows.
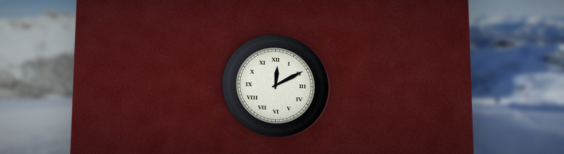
12:10
